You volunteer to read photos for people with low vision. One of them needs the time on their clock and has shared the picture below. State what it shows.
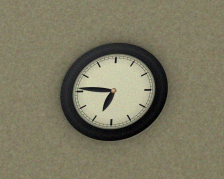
6:46
